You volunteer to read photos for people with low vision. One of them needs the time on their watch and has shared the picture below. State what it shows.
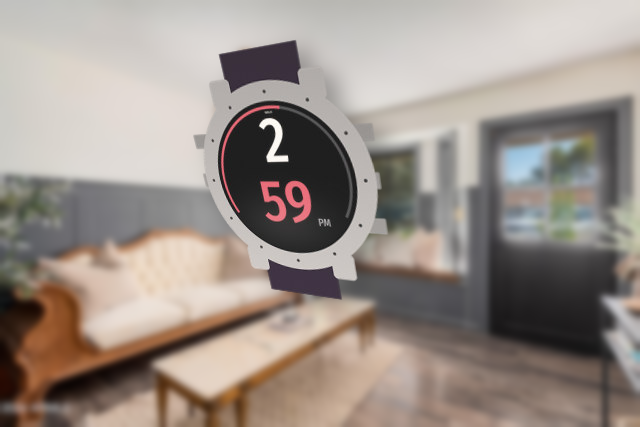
2:59
